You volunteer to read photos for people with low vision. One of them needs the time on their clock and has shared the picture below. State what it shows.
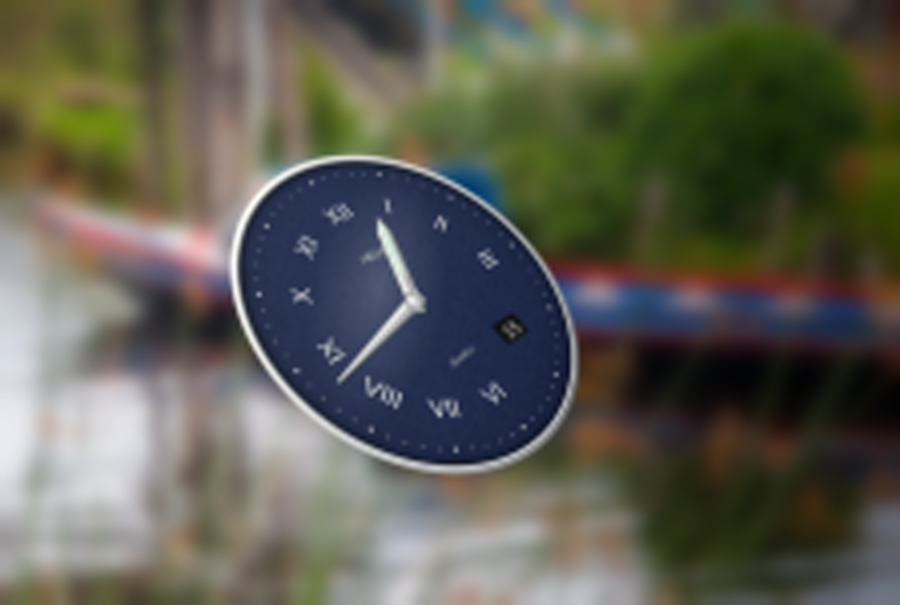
12:43
